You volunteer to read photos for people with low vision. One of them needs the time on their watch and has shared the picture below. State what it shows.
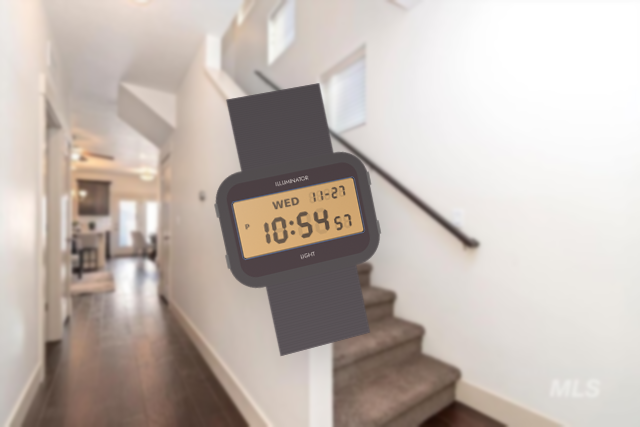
10:54:57
